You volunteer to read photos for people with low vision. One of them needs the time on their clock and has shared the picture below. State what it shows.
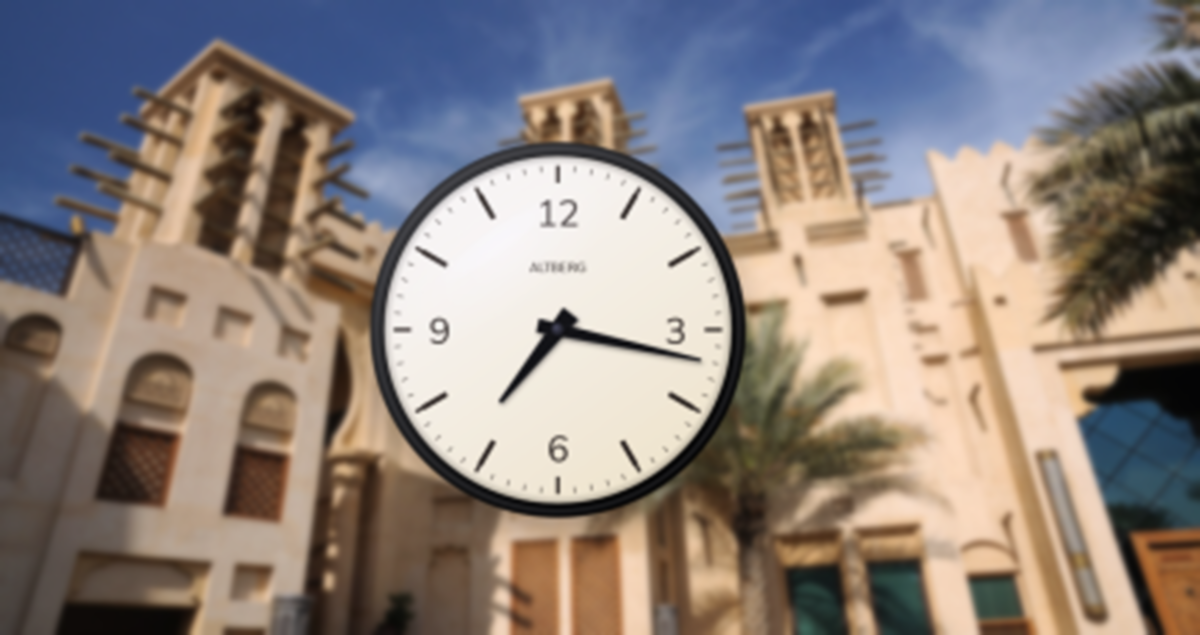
7:17
